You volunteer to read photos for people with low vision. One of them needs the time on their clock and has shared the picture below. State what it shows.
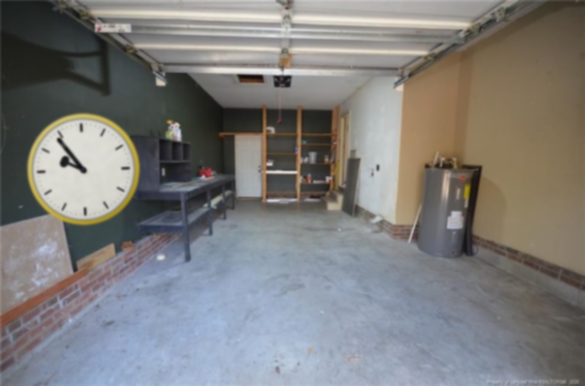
9:54
